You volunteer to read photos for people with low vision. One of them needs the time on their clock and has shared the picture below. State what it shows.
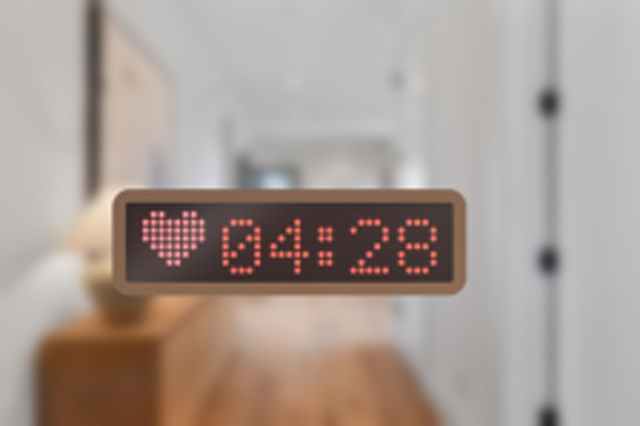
4:28
